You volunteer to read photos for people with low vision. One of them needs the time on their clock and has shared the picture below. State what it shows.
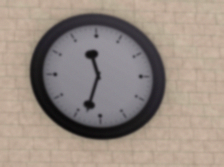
11:33
